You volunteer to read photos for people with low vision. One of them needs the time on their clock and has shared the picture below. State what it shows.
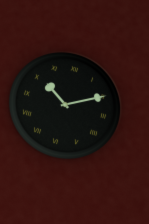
10:10
